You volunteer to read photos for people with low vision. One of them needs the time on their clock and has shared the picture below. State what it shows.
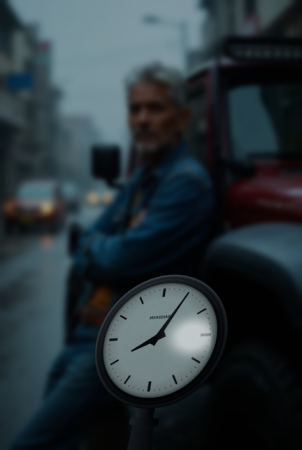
8:05
